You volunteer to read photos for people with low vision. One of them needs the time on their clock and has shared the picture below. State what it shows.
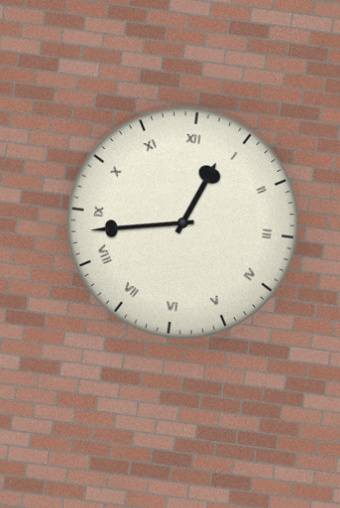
12:43
